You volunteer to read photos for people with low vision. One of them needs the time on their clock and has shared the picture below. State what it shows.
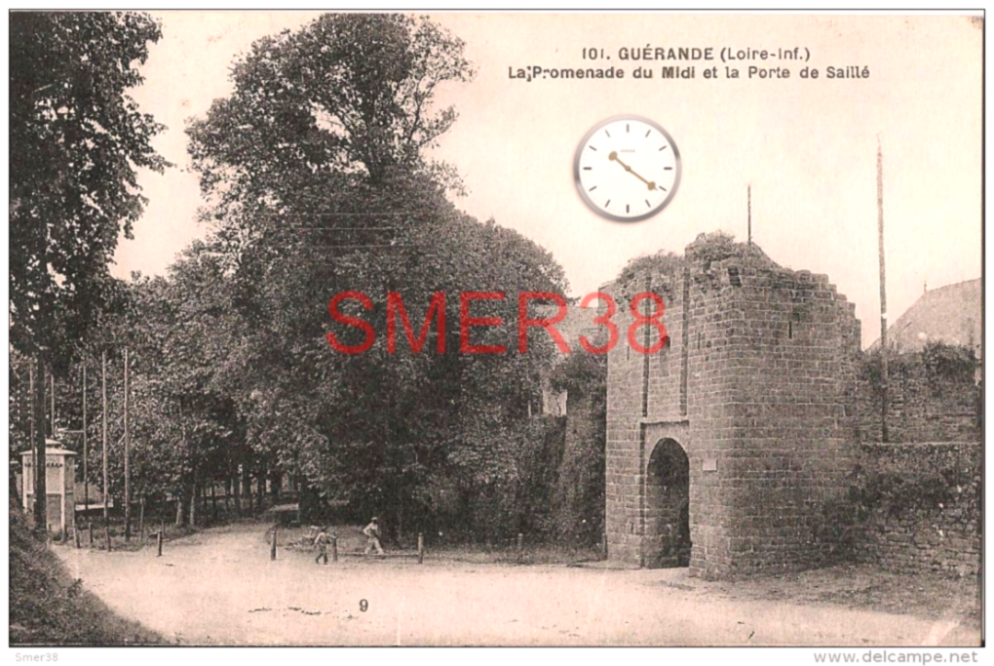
10:21
